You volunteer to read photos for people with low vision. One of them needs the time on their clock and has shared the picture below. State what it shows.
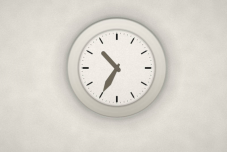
10:35
